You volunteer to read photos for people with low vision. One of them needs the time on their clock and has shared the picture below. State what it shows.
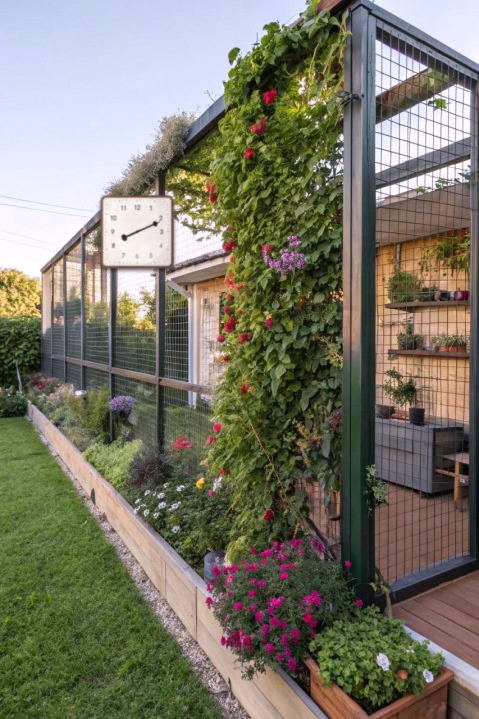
8:11
